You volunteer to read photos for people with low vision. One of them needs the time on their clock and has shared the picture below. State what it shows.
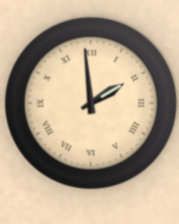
1:59
